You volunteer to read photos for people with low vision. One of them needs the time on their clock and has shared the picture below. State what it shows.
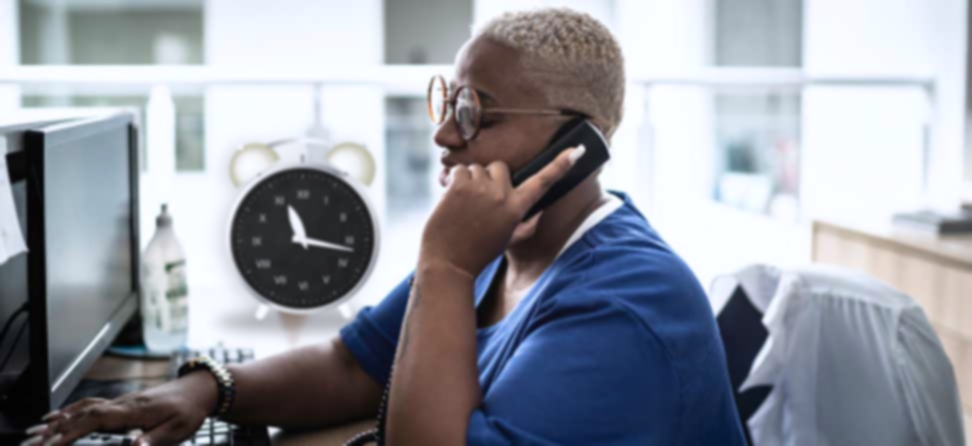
11:17
